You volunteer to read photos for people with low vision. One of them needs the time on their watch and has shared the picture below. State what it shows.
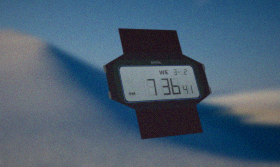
7:36
